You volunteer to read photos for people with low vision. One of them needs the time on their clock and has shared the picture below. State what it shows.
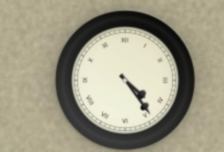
4:24
